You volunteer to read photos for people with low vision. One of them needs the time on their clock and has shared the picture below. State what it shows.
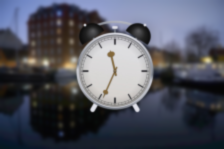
11:34
